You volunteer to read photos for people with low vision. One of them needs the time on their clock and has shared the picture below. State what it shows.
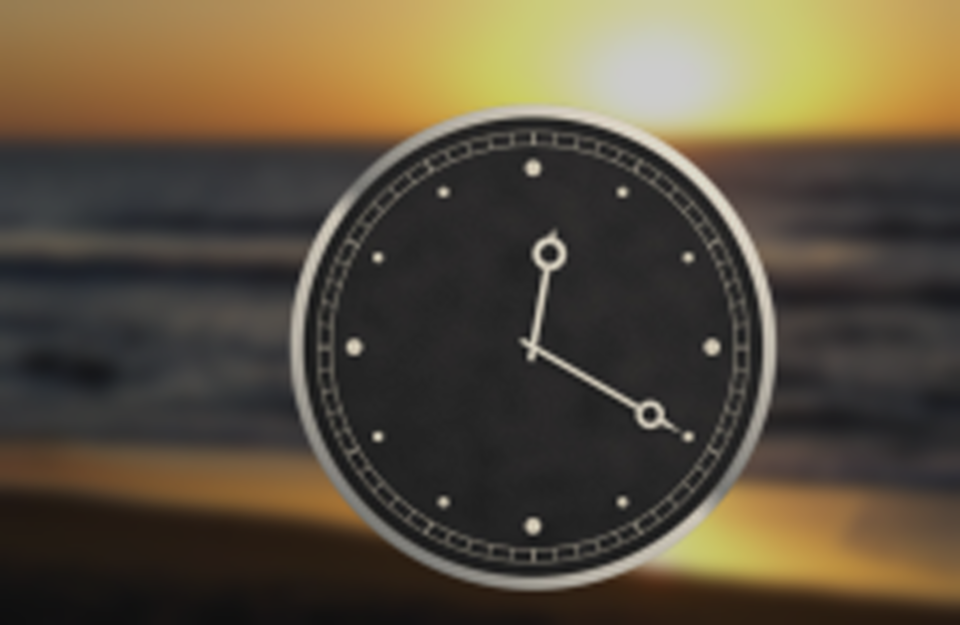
12:20
